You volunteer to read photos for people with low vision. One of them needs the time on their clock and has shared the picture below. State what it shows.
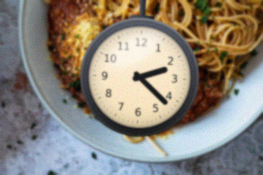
2:22
